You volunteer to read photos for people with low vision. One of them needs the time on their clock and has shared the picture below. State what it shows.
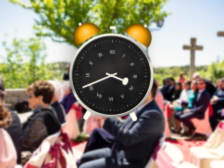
3:41
